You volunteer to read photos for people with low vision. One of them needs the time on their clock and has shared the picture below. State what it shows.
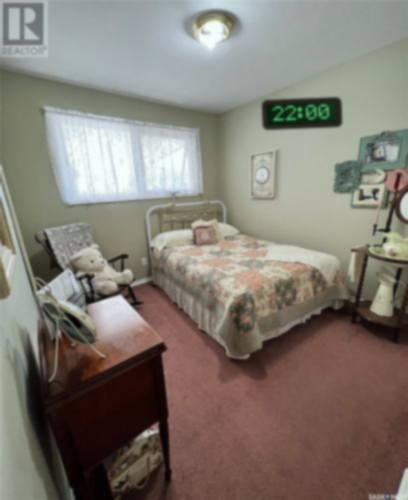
22:00
